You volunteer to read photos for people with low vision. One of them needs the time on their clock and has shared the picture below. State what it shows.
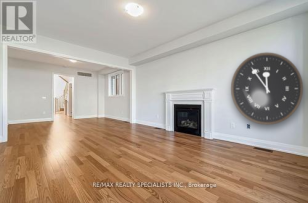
11:54
